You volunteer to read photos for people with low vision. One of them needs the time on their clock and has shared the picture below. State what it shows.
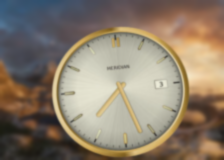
7:27
